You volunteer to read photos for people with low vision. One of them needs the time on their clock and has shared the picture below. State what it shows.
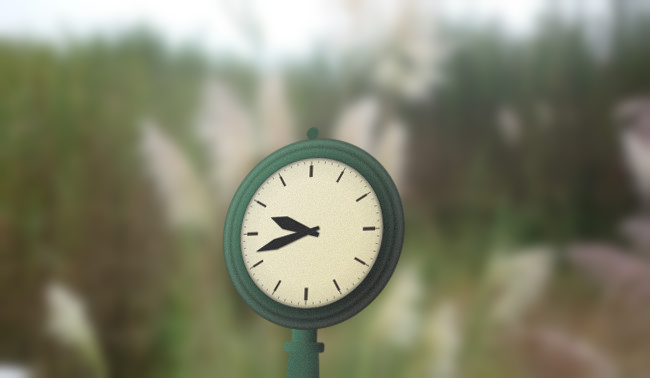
9:42
